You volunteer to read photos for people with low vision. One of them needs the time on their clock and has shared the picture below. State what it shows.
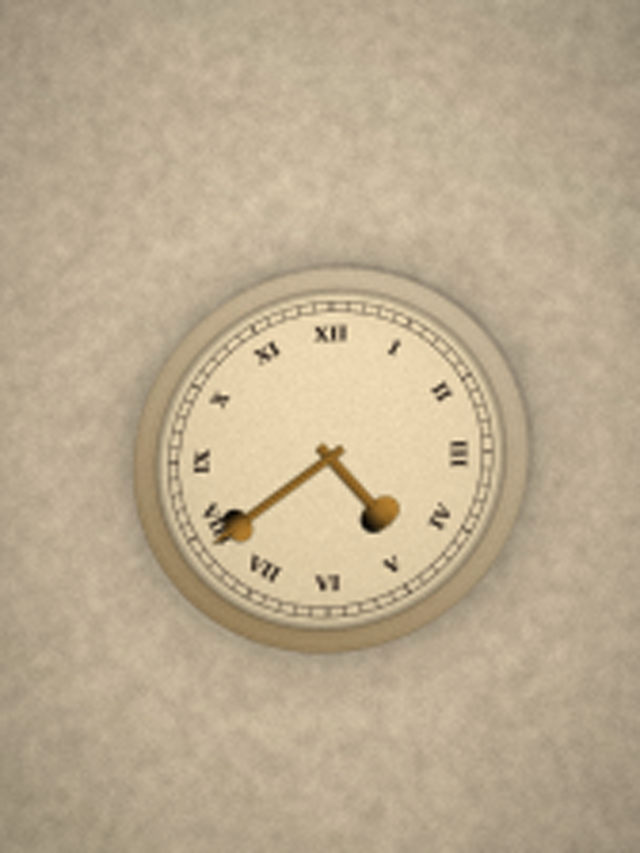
4:39
